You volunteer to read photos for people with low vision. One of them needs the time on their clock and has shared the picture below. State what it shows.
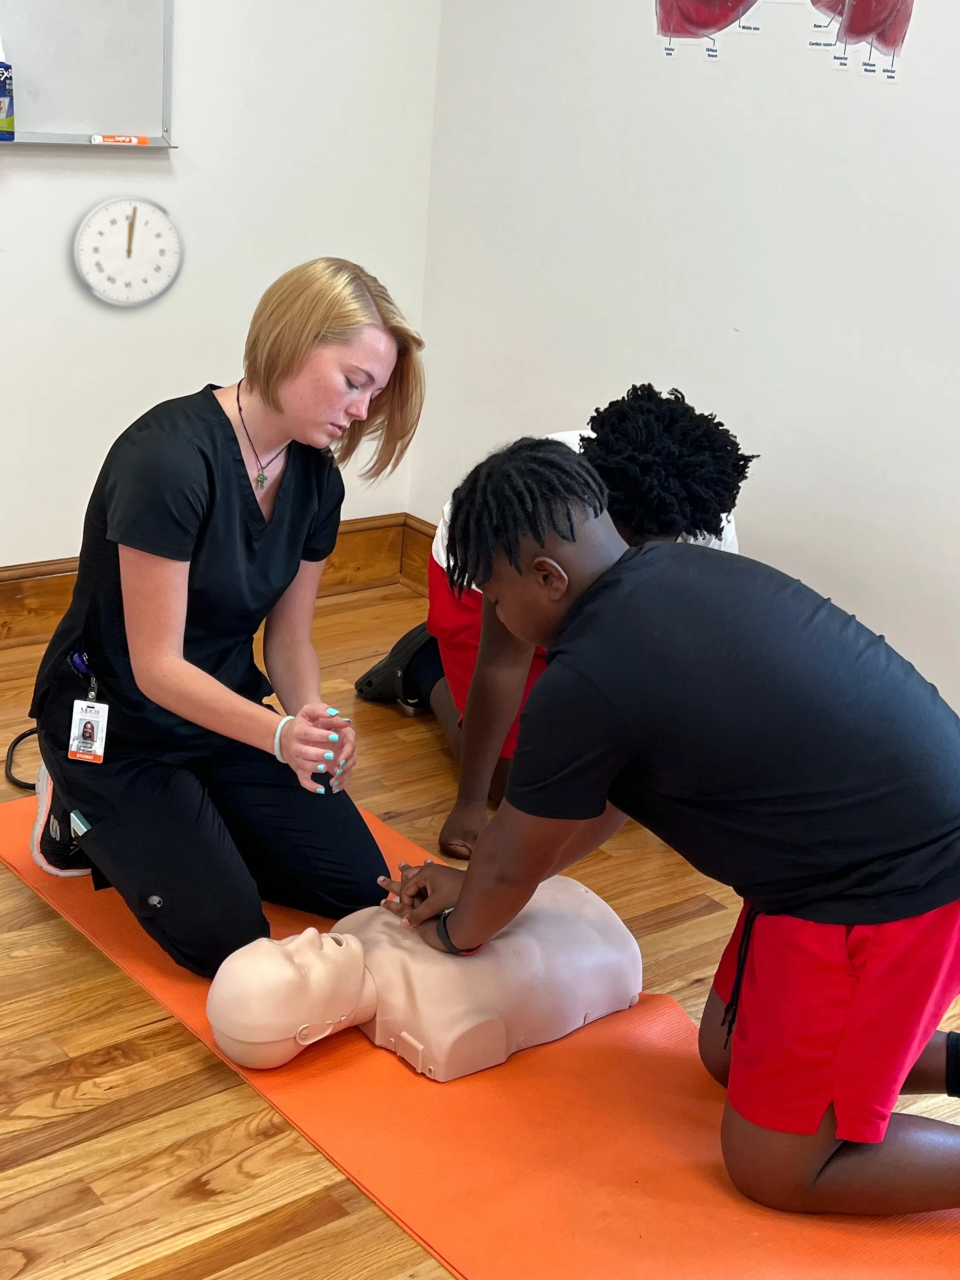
12:01
